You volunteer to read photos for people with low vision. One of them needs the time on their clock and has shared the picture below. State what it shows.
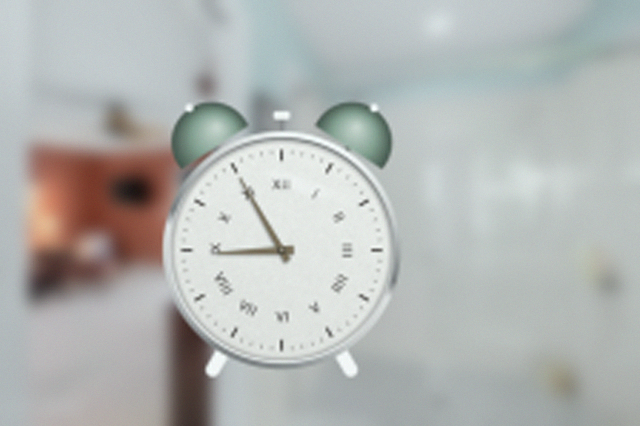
8:55
